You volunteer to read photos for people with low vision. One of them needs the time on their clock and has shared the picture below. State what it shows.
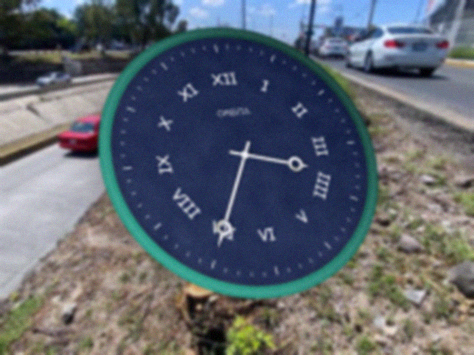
3:35
